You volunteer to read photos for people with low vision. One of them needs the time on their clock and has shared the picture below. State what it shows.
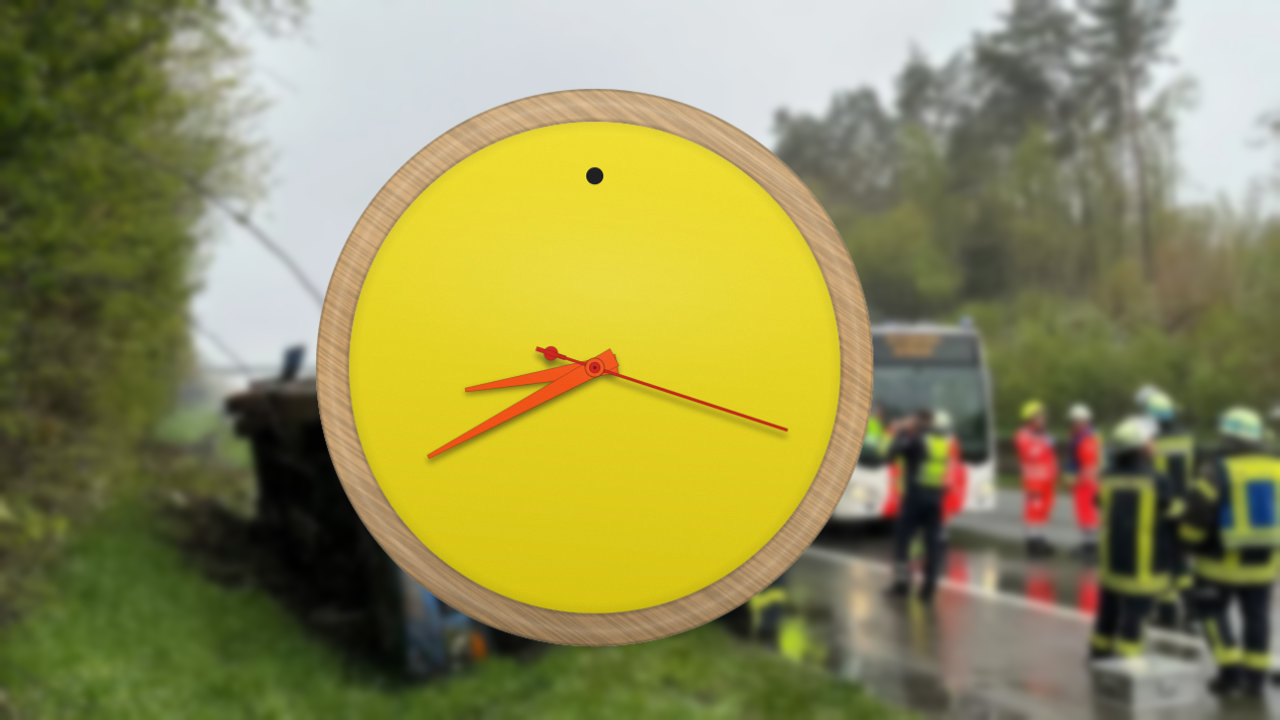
8:40:18
